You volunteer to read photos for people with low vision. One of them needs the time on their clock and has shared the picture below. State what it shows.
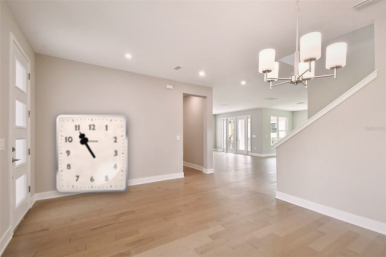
10:55
